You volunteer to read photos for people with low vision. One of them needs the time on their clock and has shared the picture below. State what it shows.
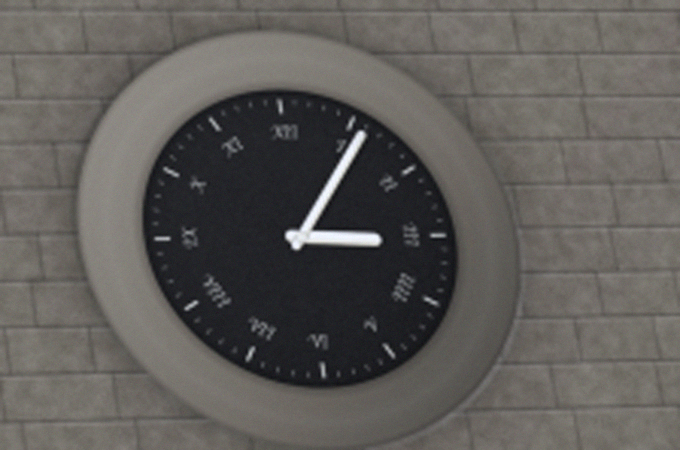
3:06
